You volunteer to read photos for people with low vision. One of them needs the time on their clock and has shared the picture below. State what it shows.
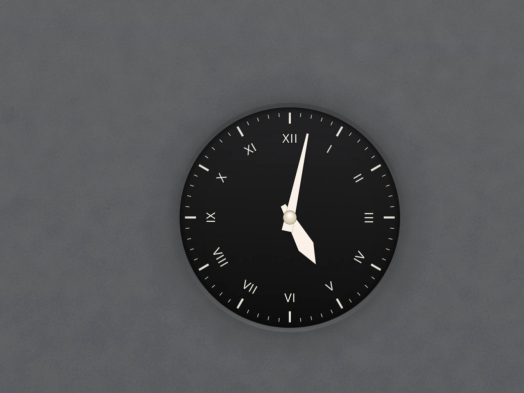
5:02
